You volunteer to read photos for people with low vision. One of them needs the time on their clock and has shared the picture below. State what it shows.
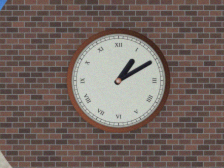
1:10
